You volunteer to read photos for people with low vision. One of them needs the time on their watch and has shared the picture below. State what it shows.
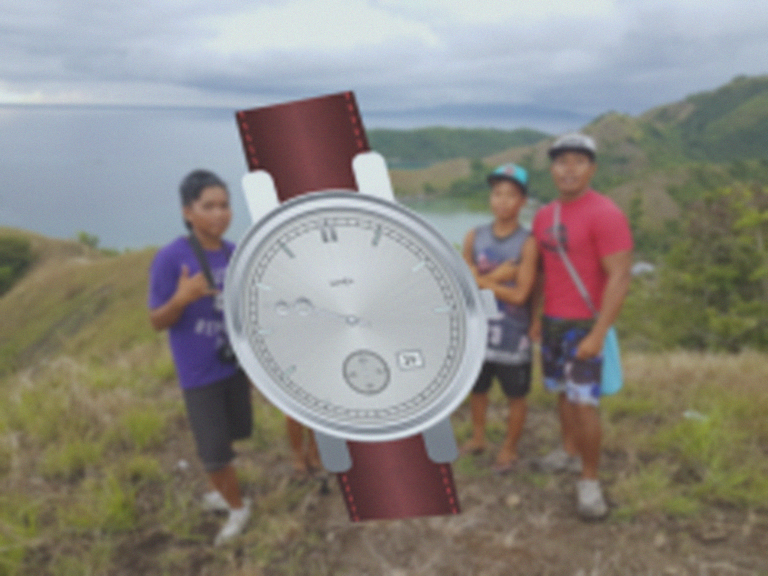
9:48
